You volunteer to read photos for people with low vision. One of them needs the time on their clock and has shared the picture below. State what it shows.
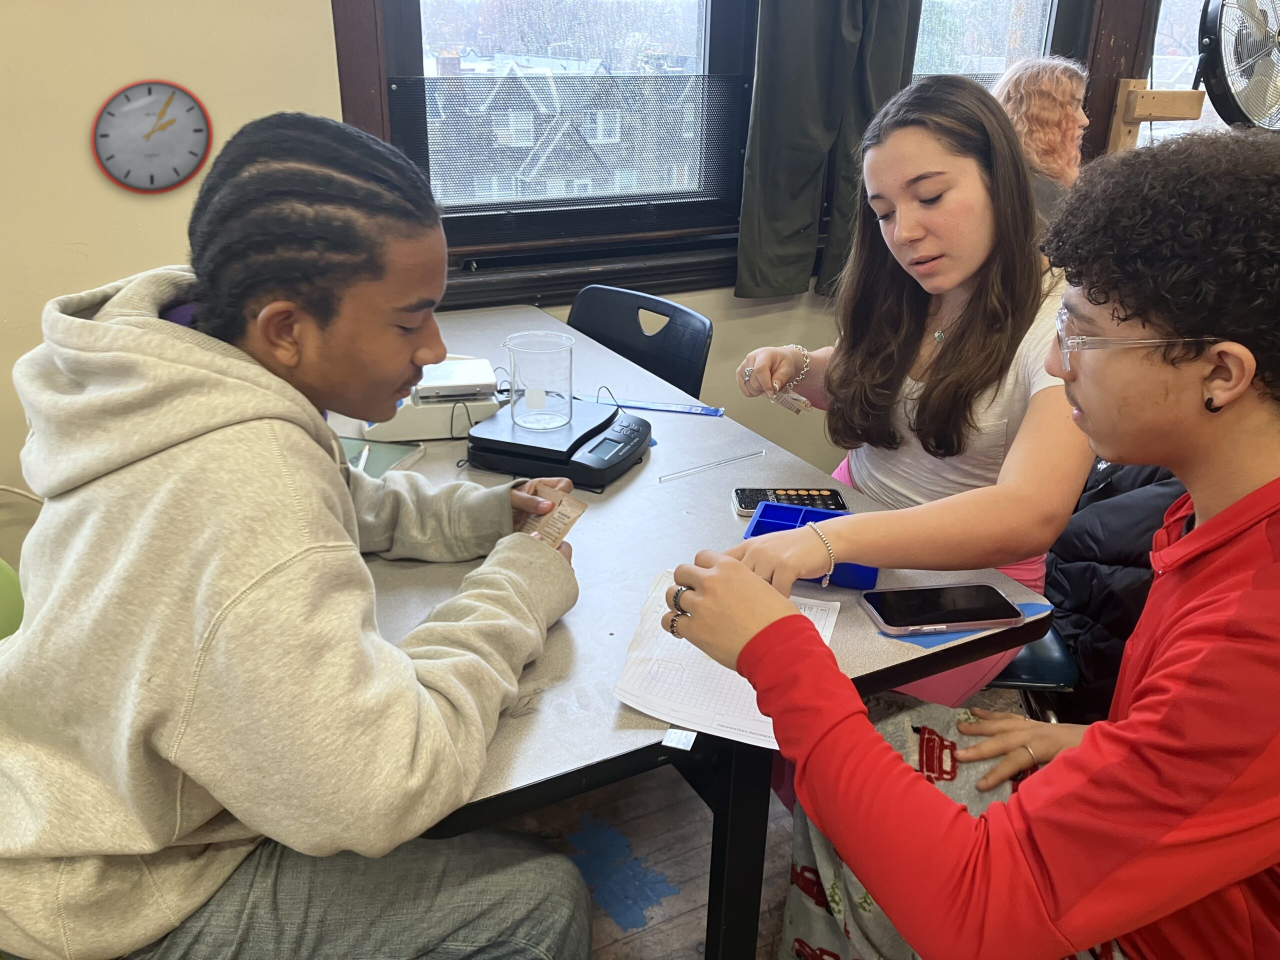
2:05
